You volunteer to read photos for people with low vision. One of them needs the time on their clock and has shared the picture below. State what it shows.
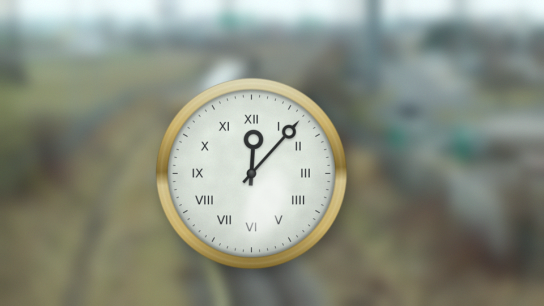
12:07
